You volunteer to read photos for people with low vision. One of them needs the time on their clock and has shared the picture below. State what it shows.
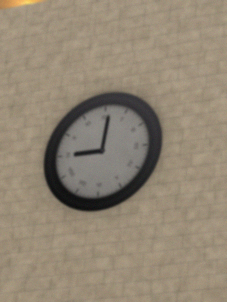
9:01
